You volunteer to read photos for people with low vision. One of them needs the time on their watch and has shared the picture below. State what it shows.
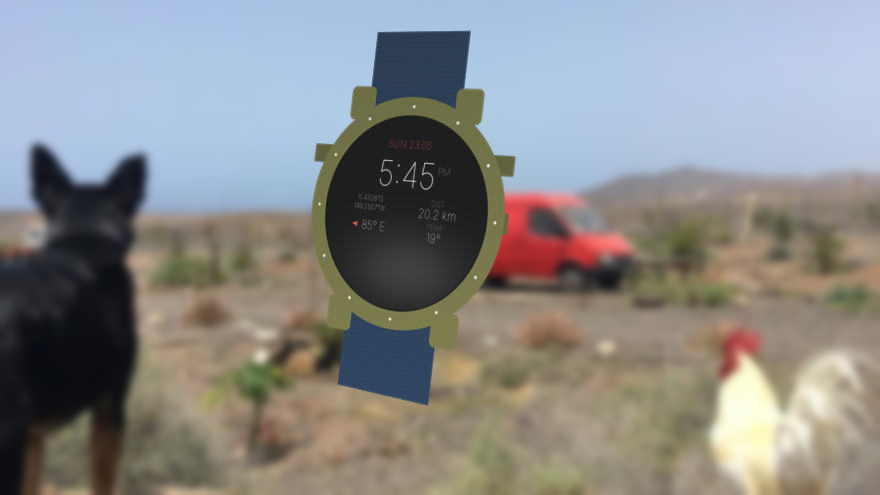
5:45
